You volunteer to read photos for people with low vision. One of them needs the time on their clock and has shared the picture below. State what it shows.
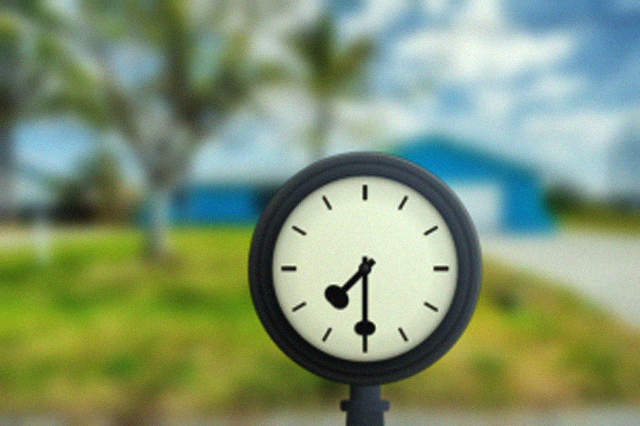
7:30
